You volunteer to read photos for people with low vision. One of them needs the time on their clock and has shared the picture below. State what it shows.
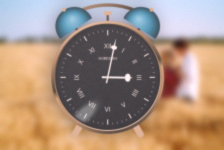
3:02
